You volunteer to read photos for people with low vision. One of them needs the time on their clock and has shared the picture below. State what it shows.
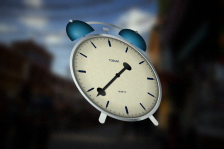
1:38
